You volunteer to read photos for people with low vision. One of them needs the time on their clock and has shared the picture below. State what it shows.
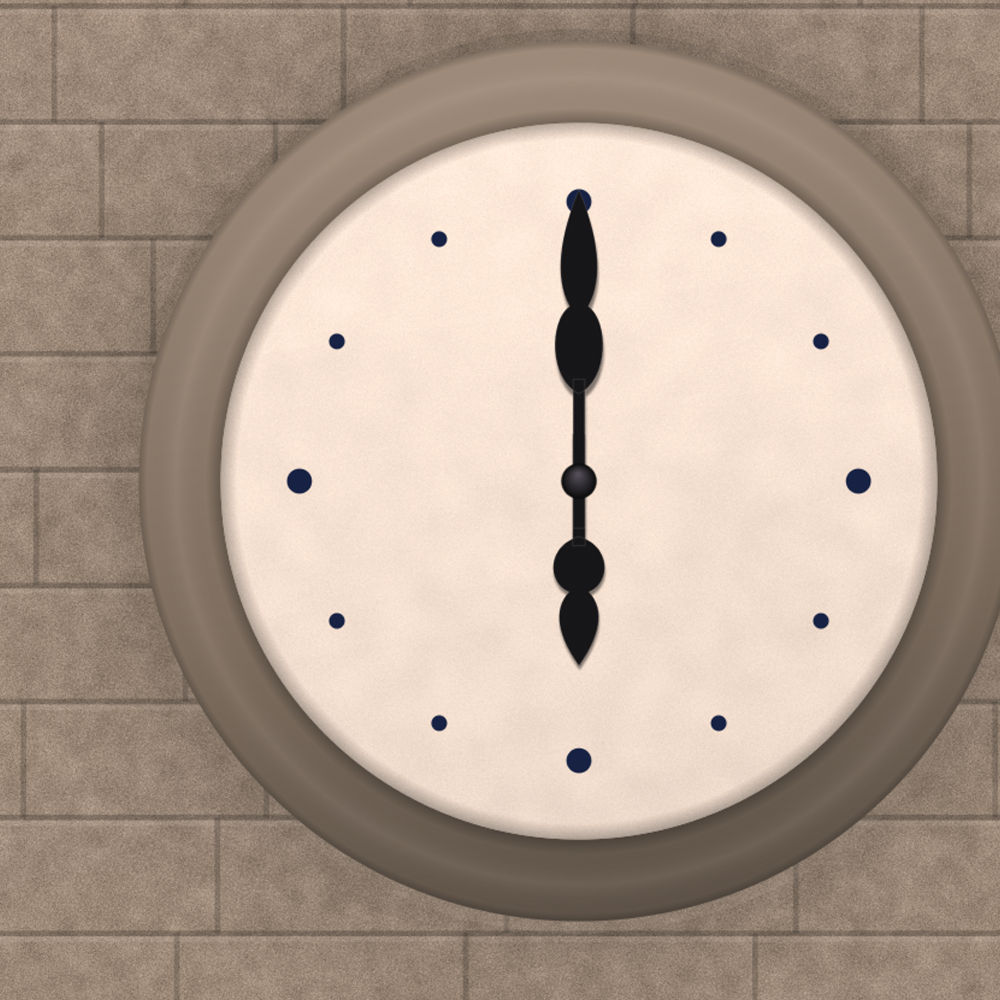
6:00
